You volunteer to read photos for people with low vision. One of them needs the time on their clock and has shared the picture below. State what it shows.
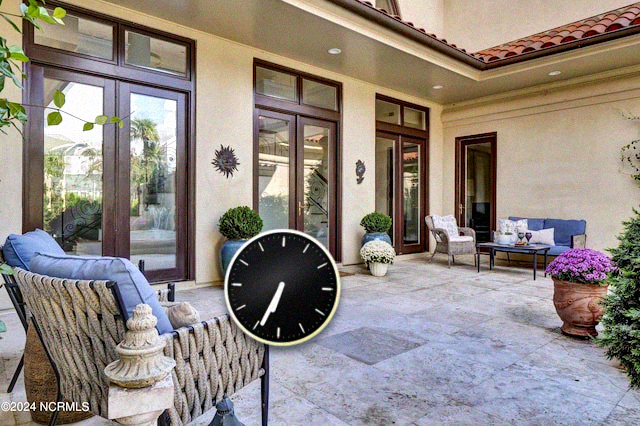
6:34
